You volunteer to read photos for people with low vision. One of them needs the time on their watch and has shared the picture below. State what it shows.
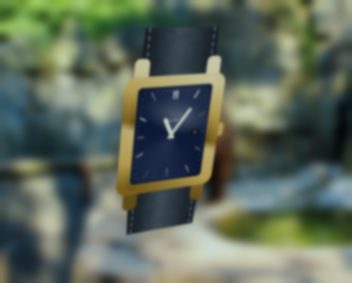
11:06
